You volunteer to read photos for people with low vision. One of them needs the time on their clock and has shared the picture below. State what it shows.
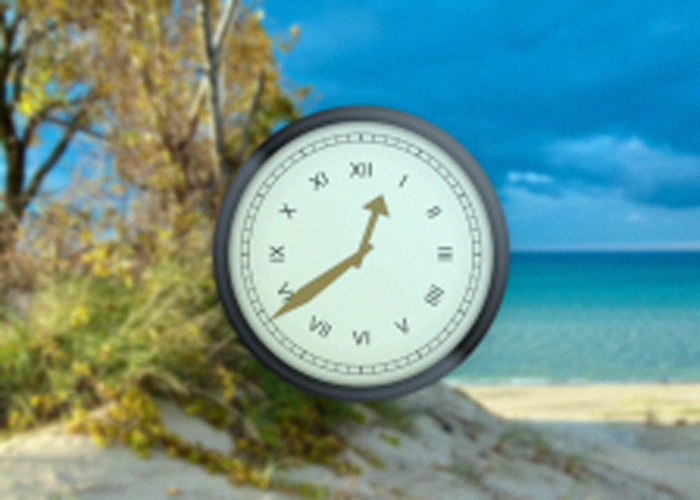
12:39
